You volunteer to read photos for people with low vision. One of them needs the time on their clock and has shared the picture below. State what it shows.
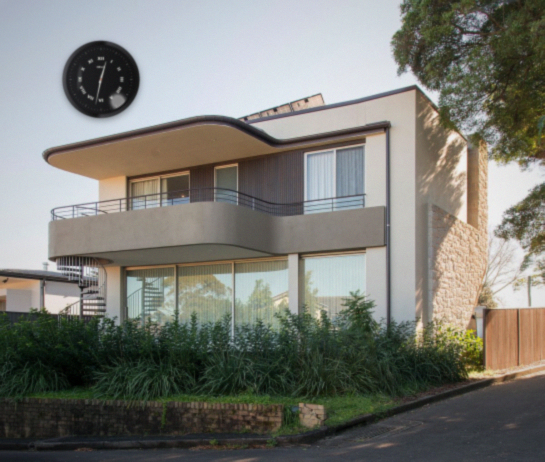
12:32
